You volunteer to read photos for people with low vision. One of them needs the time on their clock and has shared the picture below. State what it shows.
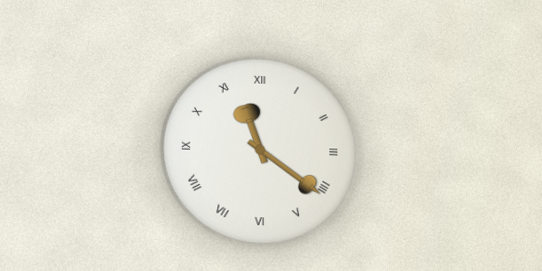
11:21
